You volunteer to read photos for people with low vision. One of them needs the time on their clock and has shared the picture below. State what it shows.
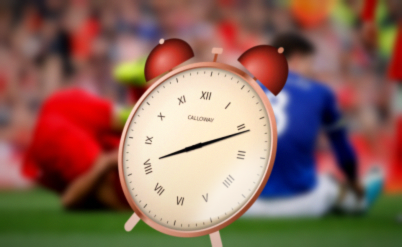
8:11
